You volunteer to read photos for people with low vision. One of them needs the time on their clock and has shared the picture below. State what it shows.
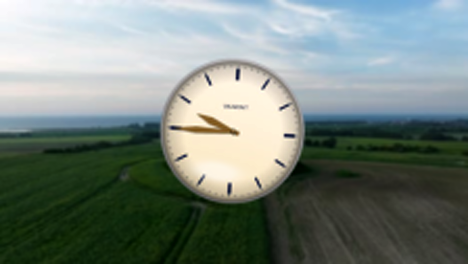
9:45
